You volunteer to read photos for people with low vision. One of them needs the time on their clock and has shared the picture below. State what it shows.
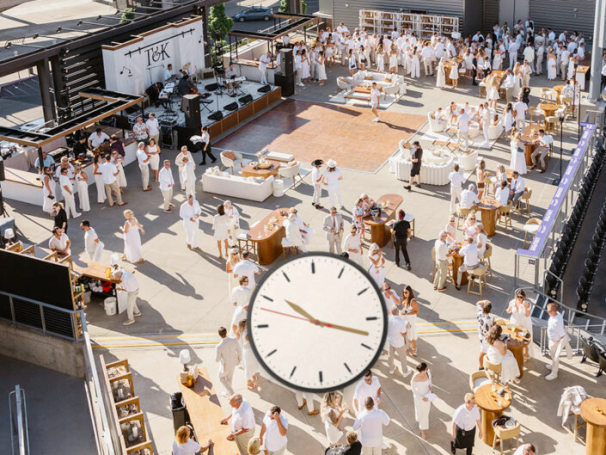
10:17:48
